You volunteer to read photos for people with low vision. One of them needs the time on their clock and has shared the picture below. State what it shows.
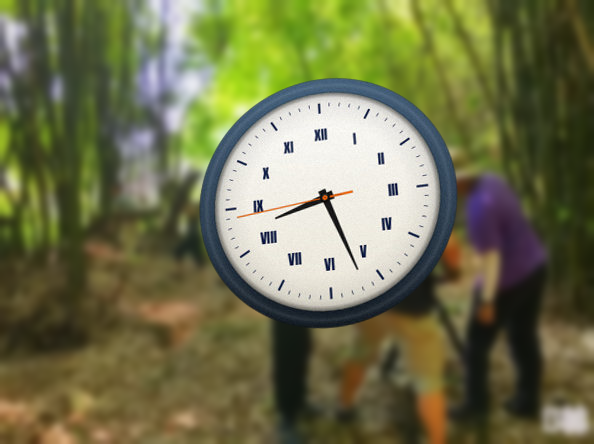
8:26:44
